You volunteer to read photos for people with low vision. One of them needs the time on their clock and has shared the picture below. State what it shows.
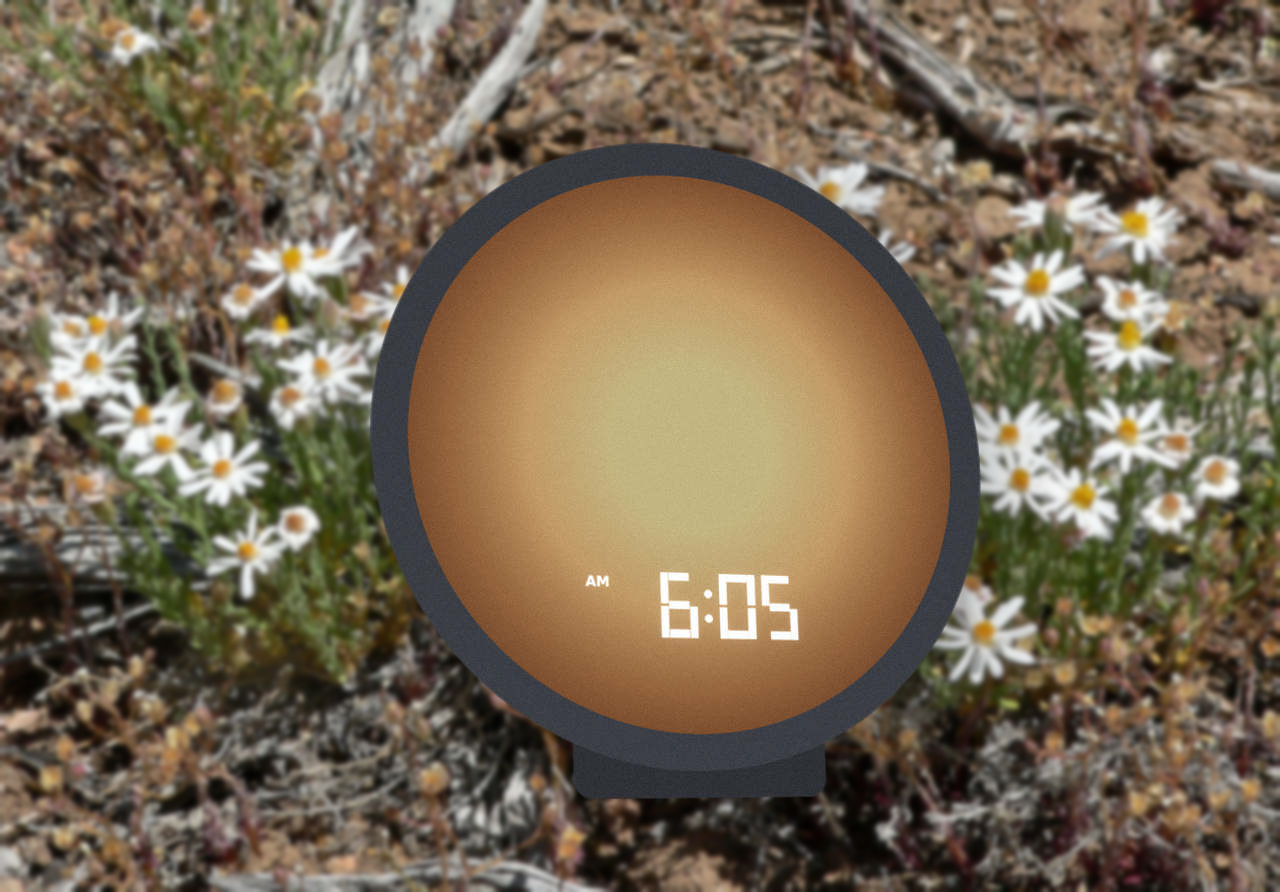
6:05
